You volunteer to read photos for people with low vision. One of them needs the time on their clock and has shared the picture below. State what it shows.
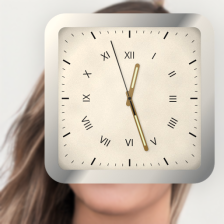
12:26:57
